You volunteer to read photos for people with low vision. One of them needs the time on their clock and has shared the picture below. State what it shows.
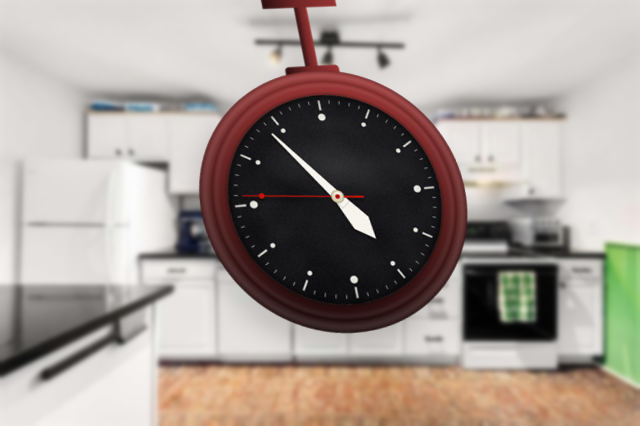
4:53:46
